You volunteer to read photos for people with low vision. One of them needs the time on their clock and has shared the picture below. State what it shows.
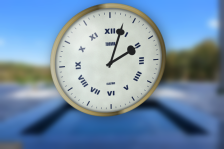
2:03
